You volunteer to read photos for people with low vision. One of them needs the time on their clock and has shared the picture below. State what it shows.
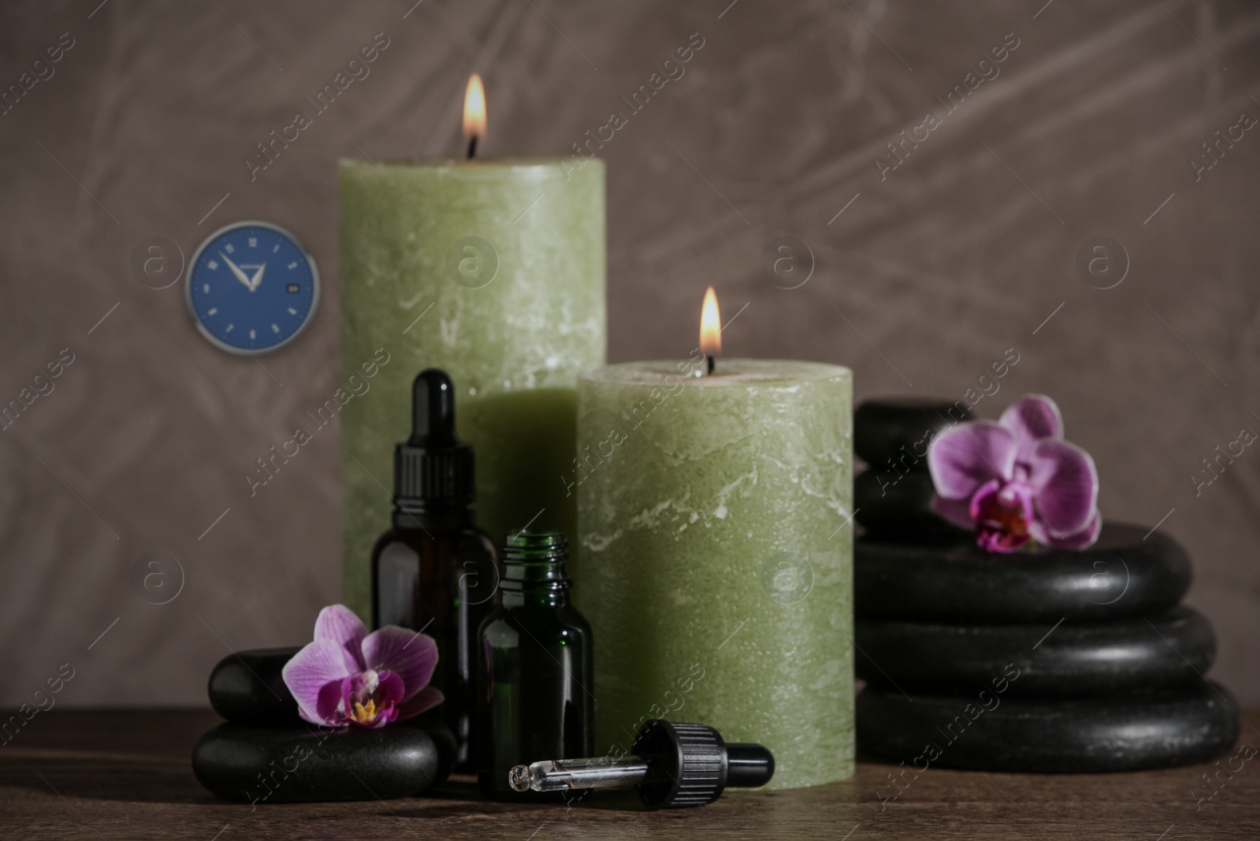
12:53
